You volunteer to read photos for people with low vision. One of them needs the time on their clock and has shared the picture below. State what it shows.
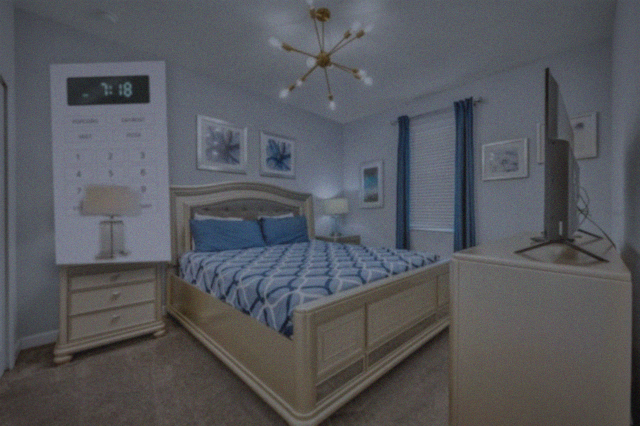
7:18
